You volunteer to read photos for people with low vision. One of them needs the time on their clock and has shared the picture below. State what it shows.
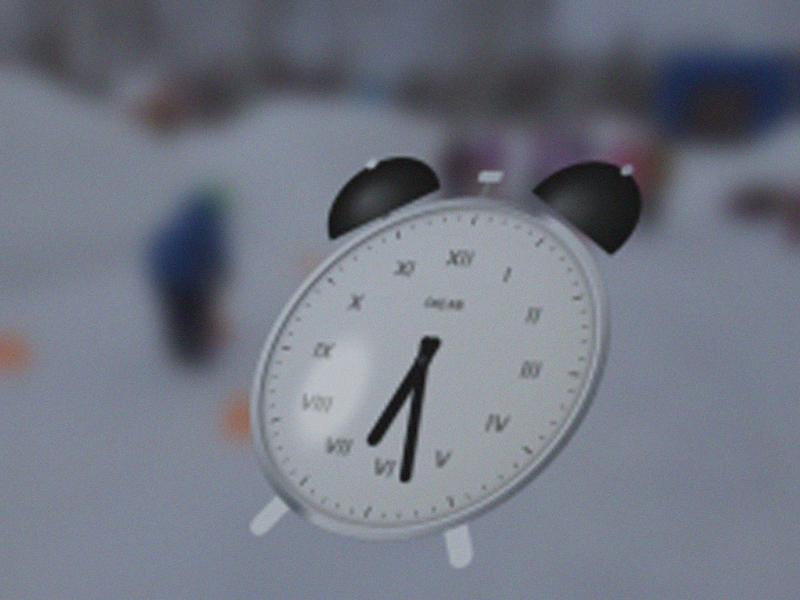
6:28
